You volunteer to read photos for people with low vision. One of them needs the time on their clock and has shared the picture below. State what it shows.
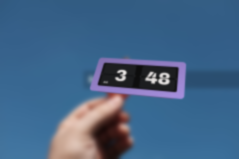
3:48
